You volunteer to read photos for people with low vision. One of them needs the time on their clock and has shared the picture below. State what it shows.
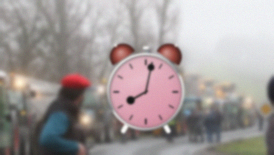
8:02
